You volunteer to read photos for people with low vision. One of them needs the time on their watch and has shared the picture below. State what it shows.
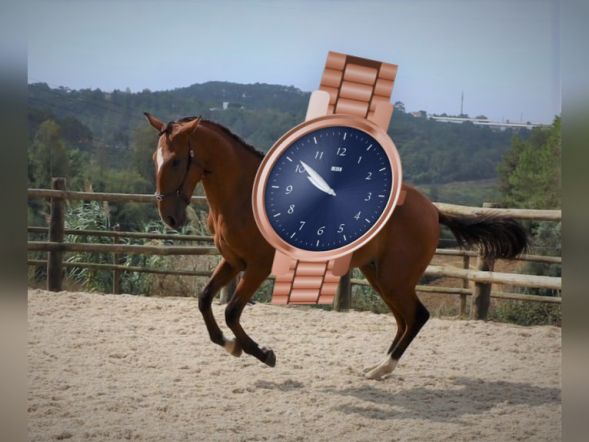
9:51
